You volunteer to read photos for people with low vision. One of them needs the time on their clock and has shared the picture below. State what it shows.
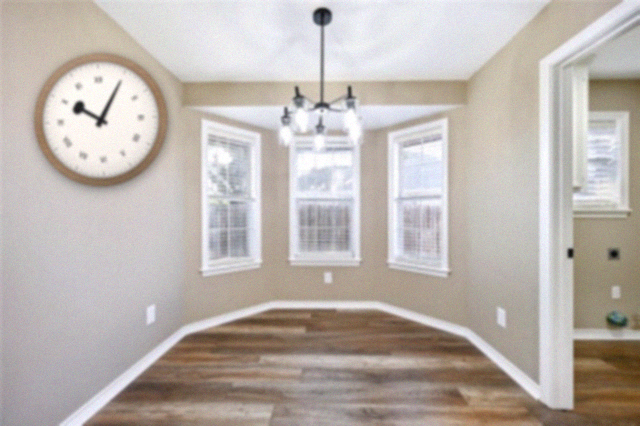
10:05
